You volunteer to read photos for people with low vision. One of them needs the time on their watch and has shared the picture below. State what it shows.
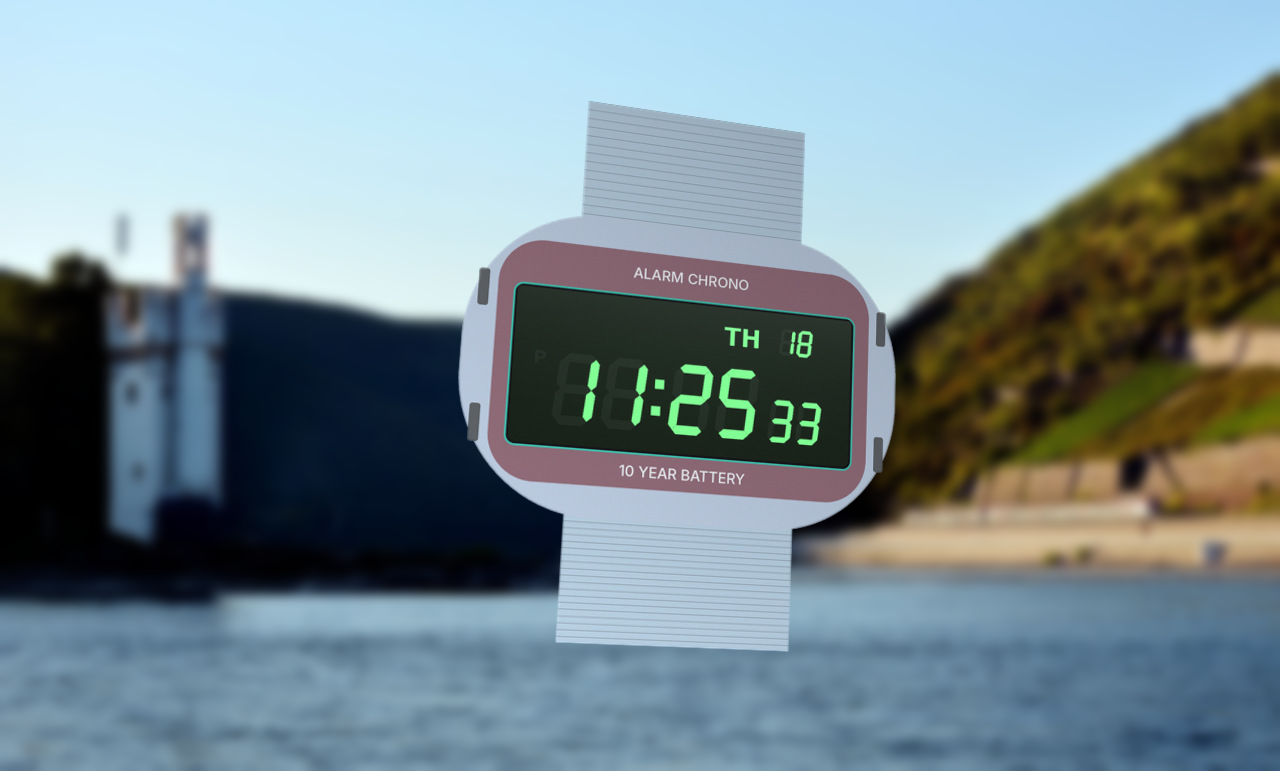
11:25:33
